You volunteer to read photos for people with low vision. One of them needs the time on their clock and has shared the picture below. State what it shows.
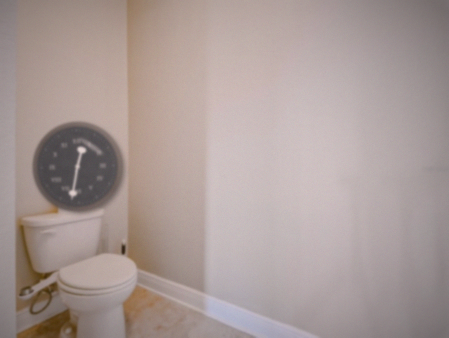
12:32
